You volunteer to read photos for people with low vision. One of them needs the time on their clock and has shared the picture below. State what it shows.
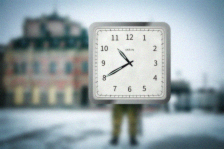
10:40
